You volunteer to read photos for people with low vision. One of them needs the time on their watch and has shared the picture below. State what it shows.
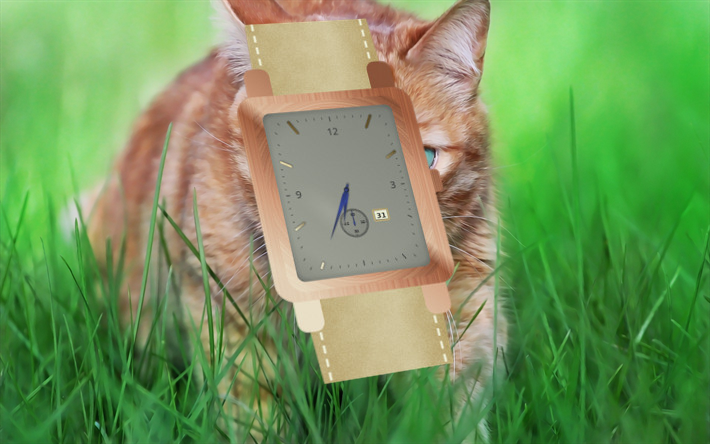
6:35
